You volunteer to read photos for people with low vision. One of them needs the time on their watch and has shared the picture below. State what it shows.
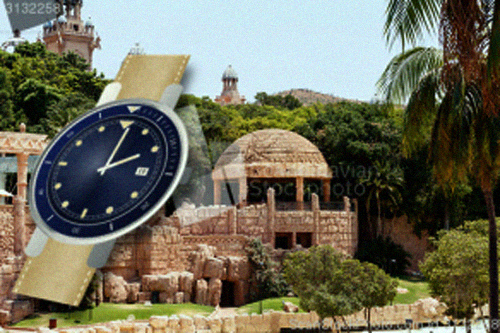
2:01
